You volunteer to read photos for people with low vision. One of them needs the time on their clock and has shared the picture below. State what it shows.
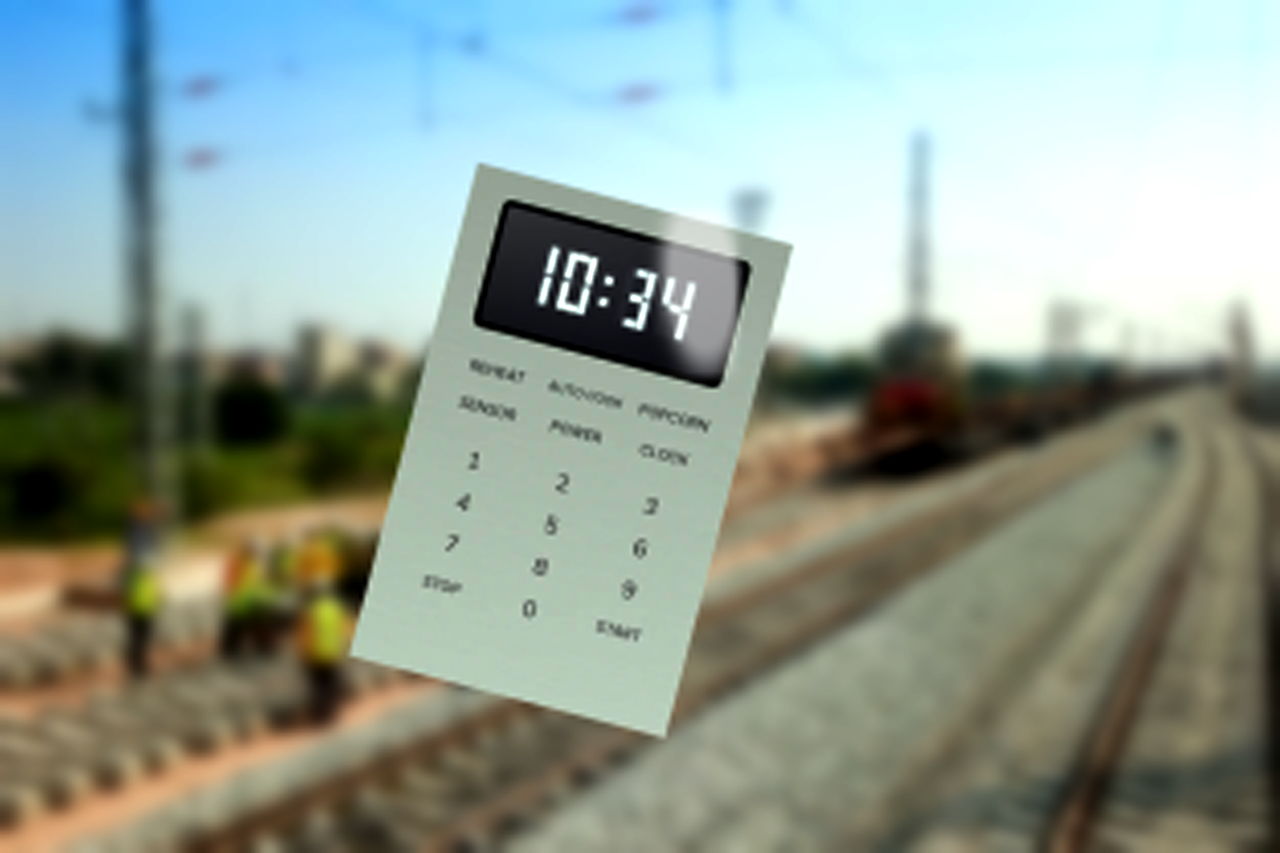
10:34
